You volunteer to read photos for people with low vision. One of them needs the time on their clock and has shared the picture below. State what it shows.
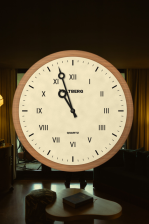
10:57
